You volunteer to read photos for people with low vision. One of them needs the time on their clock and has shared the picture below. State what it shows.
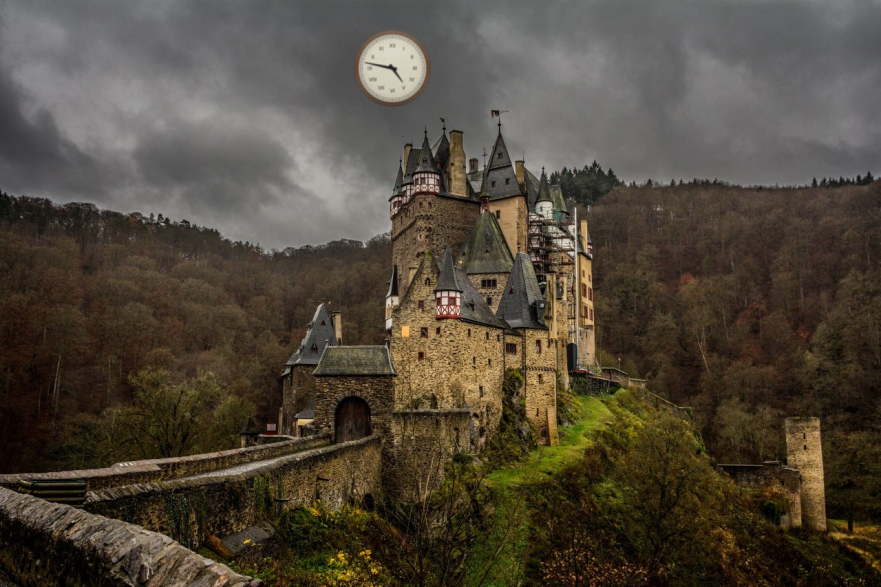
4:47
